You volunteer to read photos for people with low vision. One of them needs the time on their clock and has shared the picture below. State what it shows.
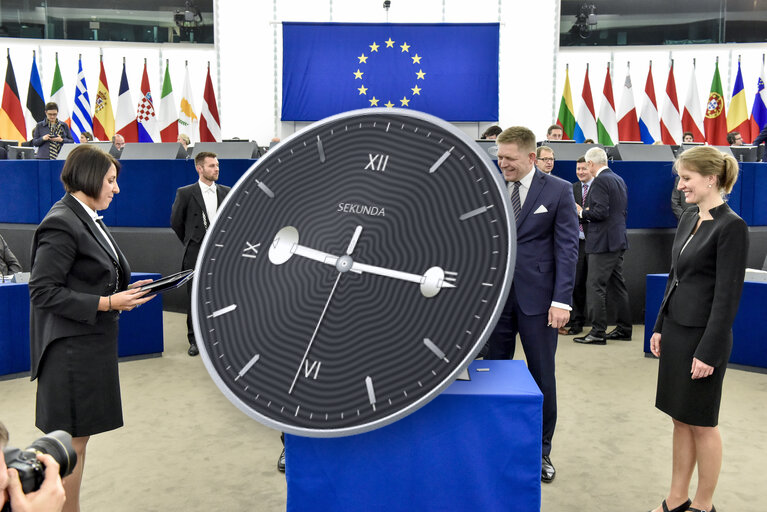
9:15:31
